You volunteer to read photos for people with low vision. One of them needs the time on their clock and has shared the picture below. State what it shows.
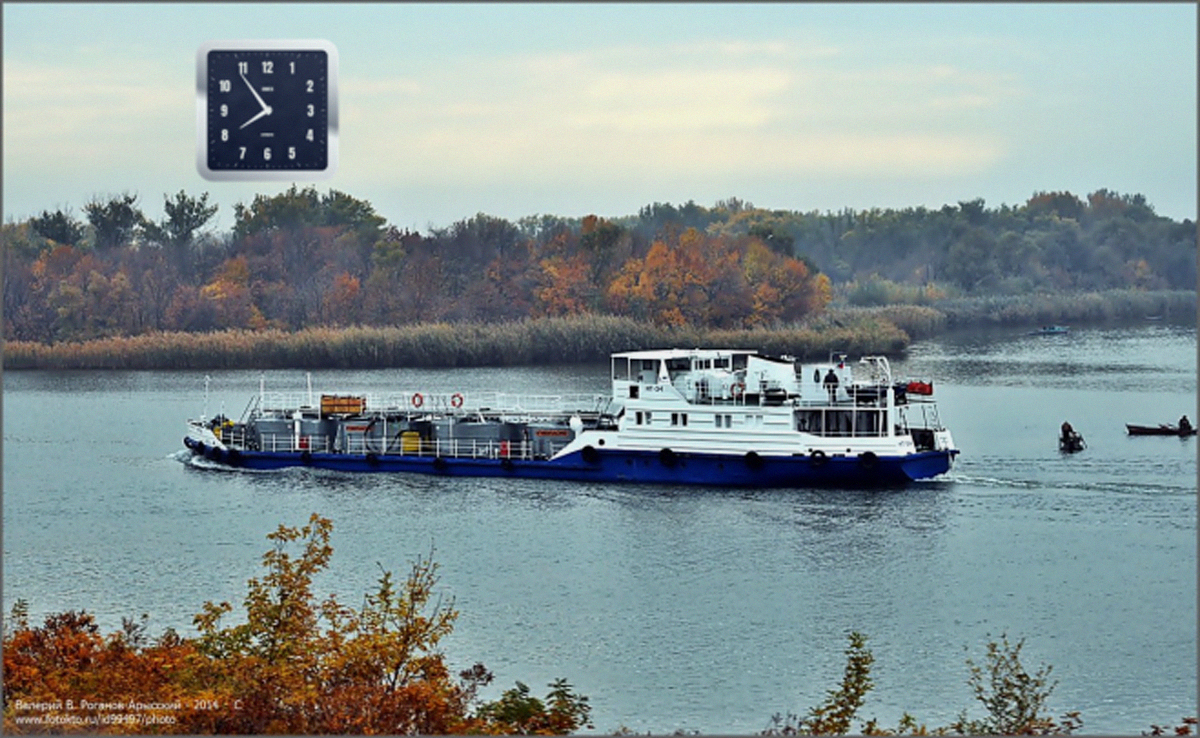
7:54
